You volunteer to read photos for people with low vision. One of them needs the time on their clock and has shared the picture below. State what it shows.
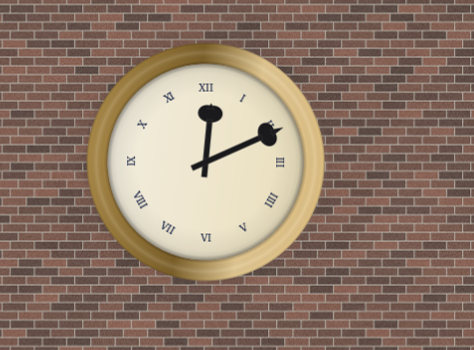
12:11
